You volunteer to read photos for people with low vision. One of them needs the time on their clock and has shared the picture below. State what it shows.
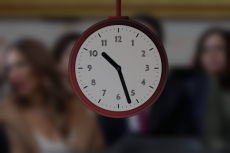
10:27
